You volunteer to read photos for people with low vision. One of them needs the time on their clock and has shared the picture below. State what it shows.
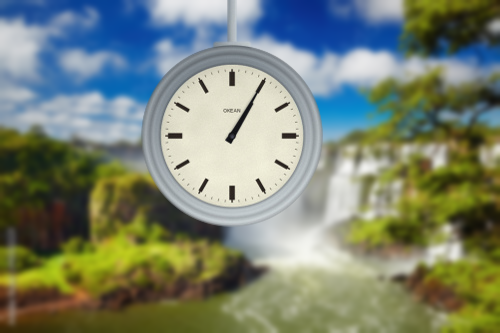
1:05
